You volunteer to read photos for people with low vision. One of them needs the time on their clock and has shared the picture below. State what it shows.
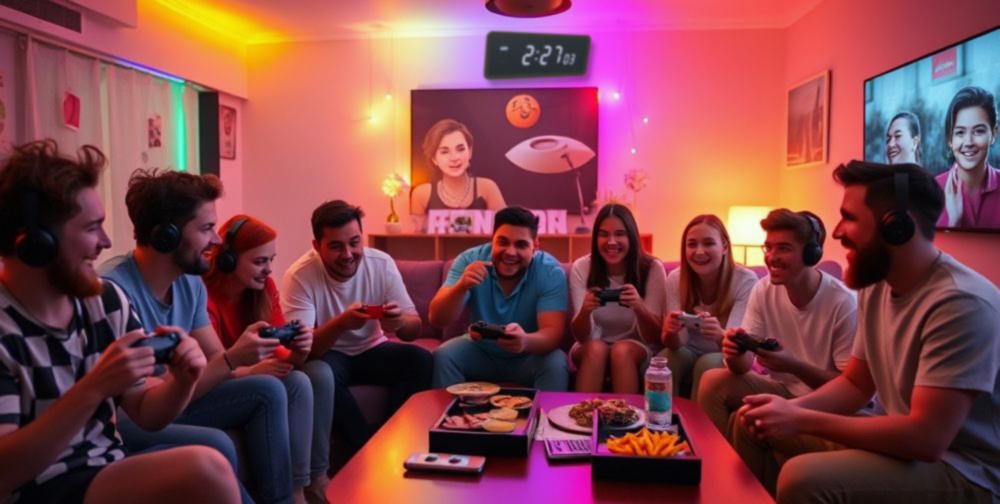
2:27
